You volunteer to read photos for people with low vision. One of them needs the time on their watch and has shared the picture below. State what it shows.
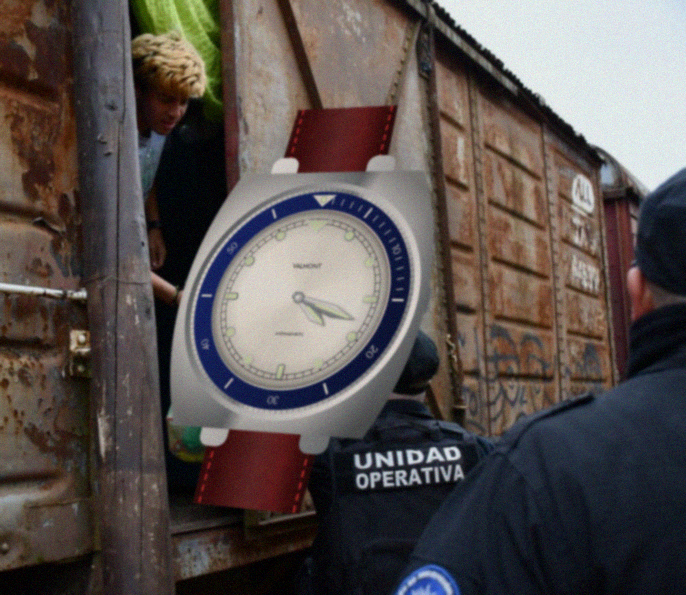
4:18
